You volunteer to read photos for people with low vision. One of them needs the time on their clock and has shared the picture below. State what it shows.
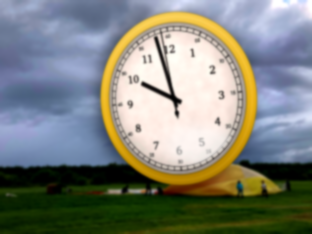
9:57:59
